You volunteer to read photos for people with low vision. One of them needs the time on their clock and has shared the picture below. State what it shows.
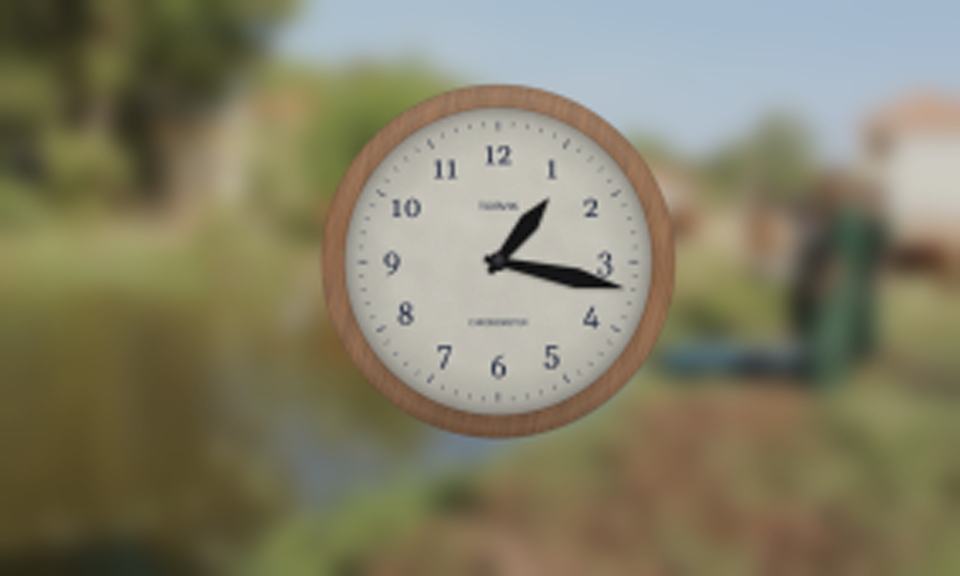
1:17
